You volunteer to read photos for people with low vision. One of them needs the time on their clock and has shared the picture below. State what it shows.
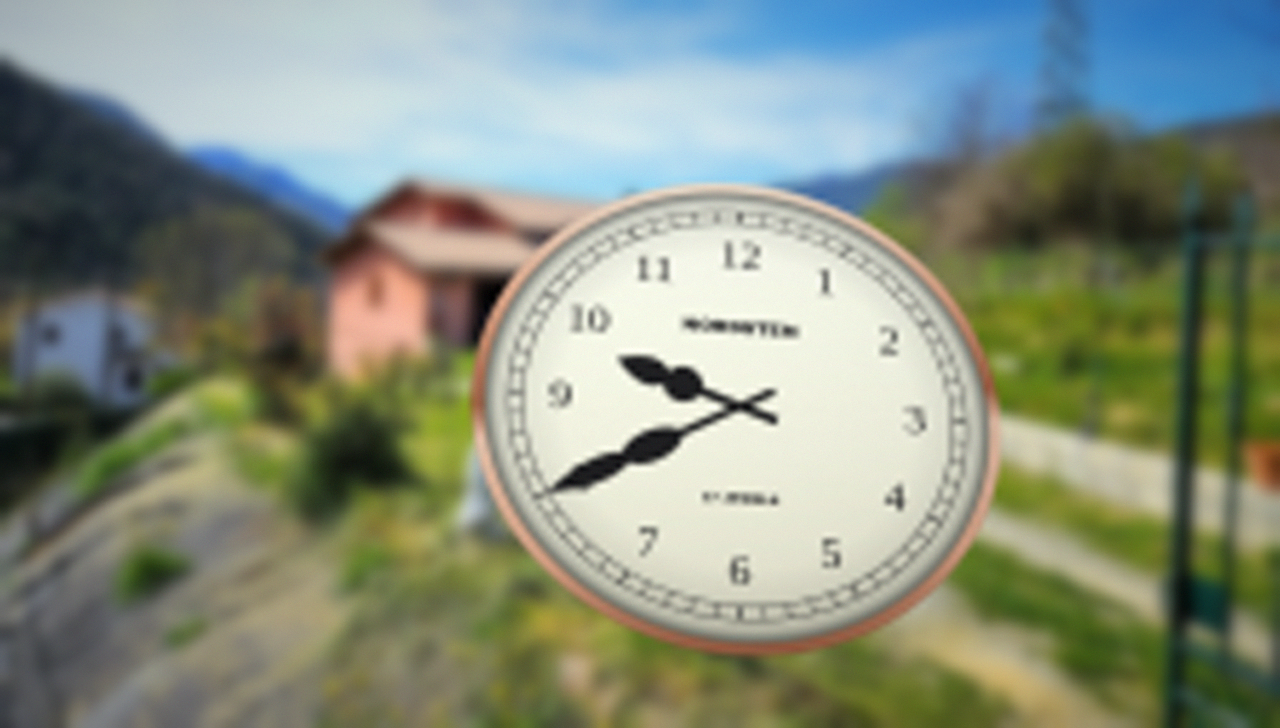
9:40
